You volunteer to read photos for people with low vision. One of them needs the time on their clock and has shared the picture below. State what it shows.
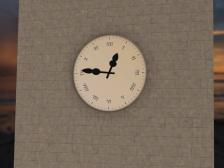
12:46
